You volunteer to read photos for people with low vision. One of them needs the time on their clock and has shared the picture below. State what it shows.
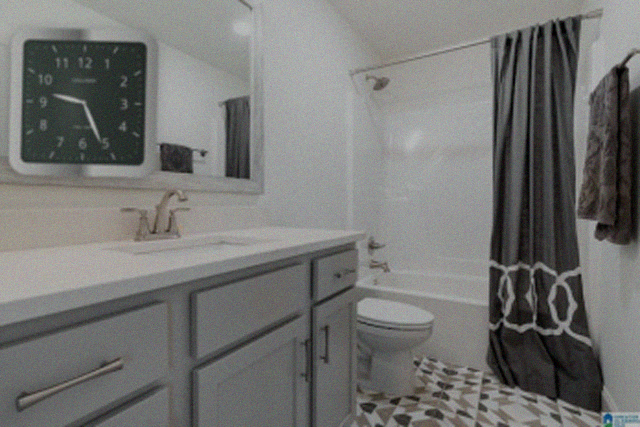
9:26
